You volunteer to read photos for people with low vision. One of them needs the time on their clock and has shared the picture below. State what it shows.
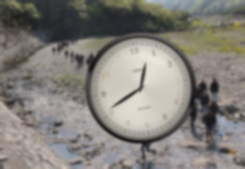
12:41
